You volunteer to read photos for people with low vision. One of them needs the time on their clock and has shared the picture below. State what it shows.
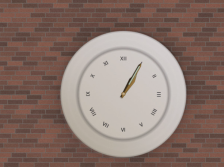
1:05
